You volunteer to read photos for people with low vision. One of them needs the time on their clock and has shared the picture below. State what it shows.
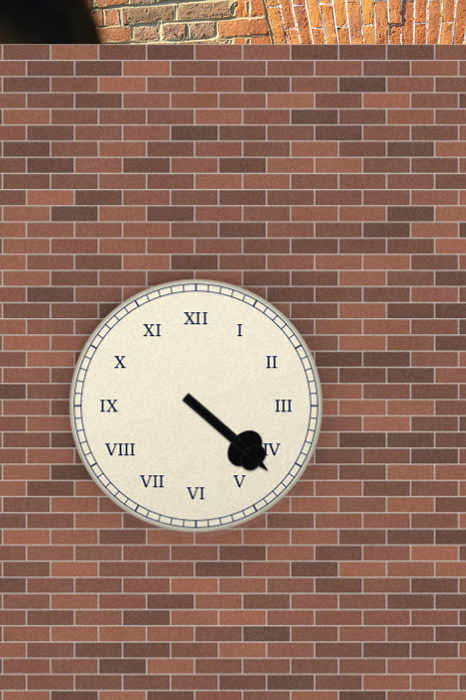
4:22
